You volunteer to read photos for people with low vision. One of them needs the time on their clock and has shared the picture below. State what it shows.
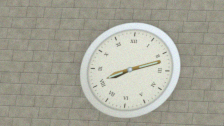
8:12
